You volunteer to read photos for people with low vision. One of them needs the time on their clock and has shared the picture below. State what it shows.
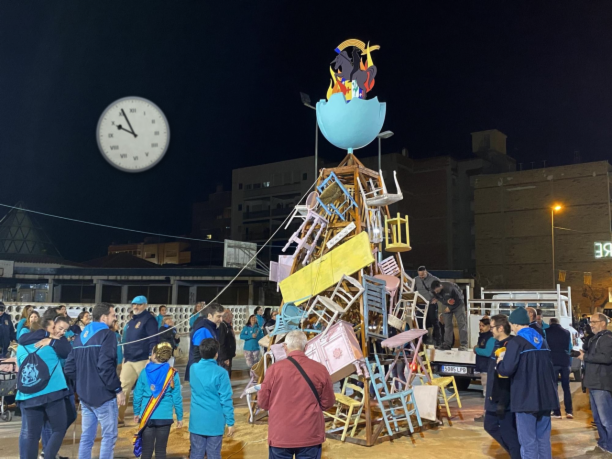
9:56
